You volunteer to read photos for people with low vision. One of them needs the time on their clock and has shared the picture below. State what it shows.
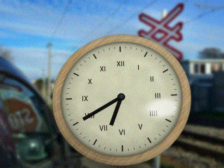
6:40
